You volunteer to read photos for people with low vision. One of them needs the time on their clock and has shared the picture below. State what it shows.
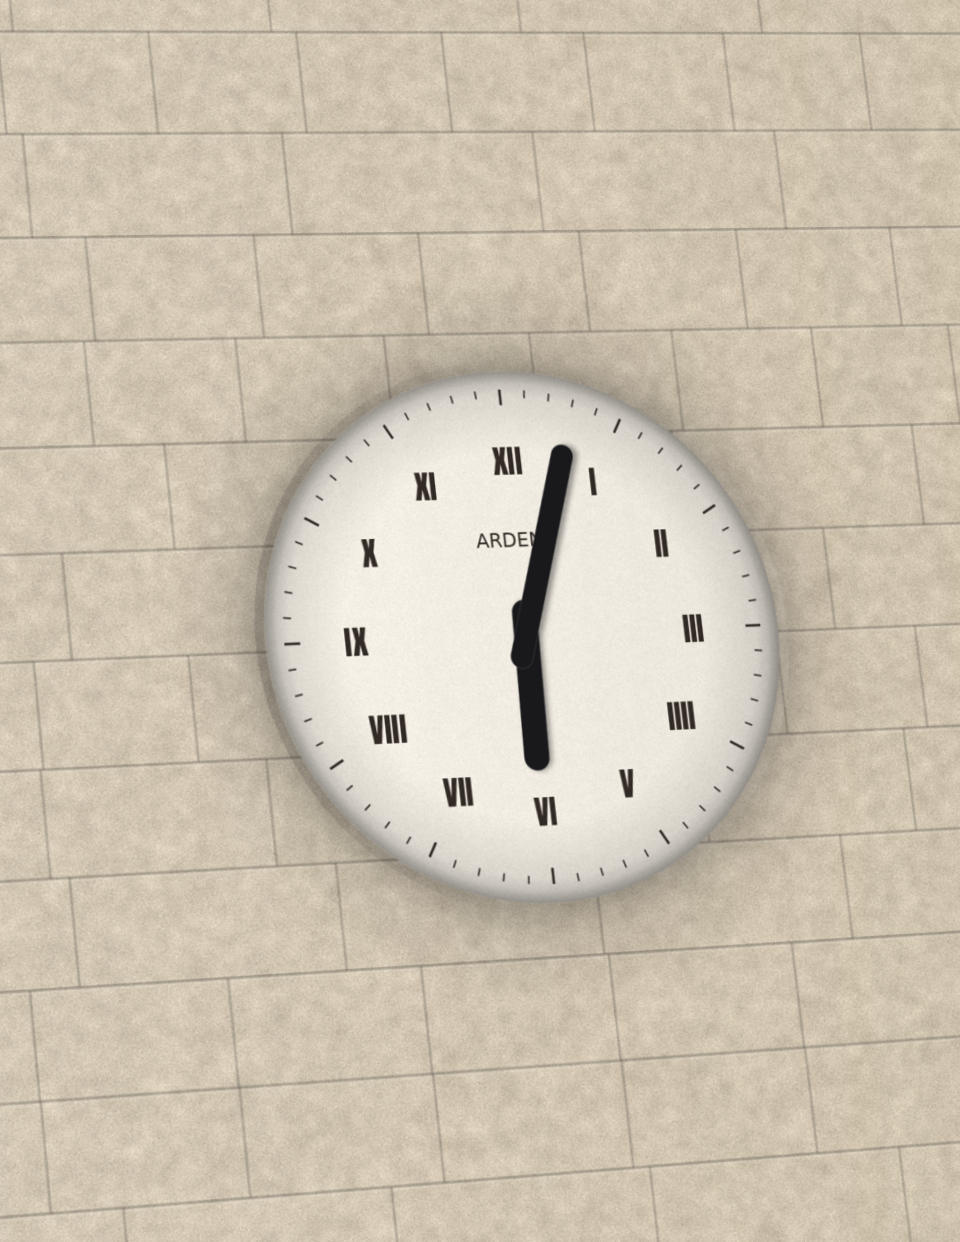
6:03
